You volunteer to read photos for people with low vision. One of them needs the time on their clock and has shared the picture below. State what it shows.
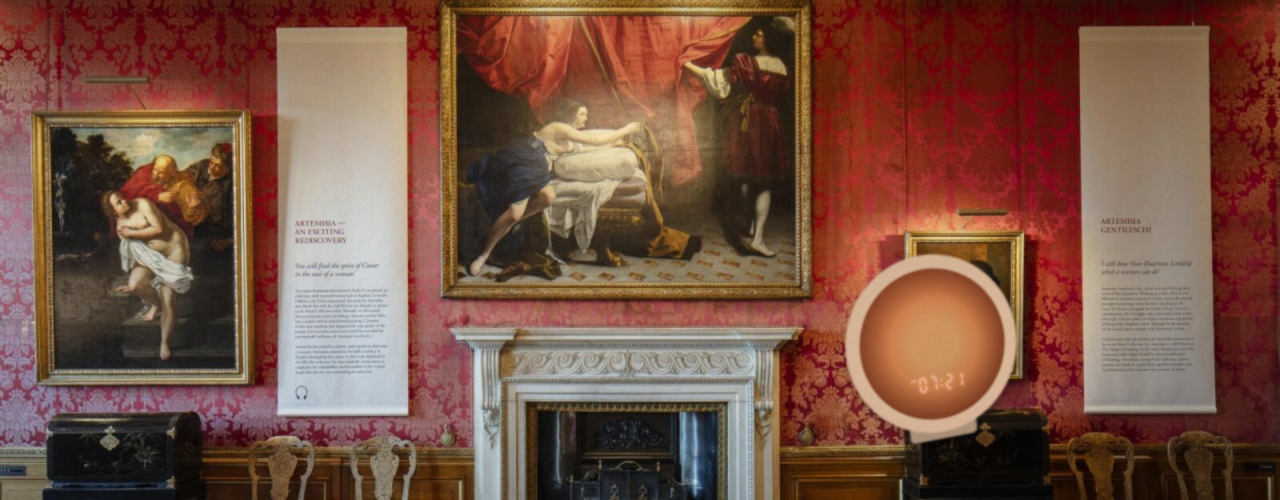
7:21
